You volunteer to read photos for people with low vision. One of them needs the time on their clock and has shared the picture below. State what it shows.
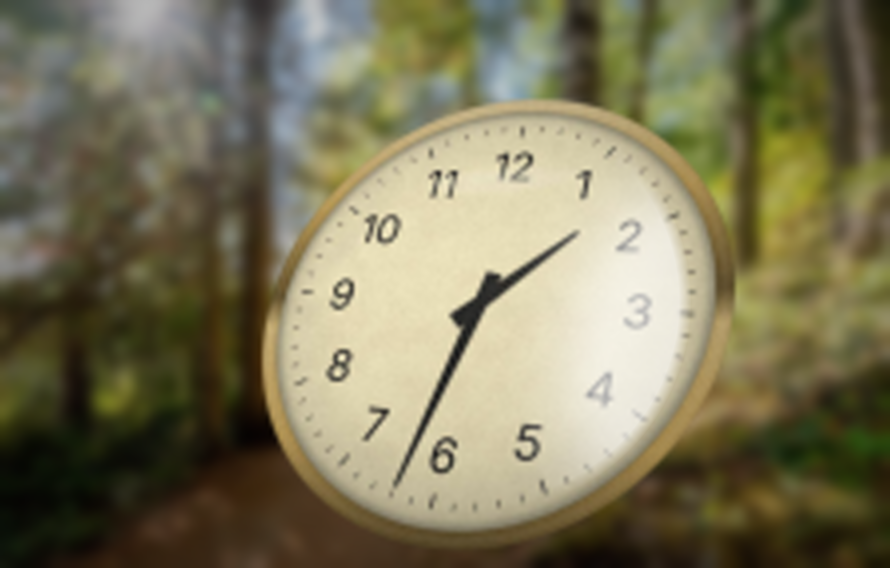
1:32
